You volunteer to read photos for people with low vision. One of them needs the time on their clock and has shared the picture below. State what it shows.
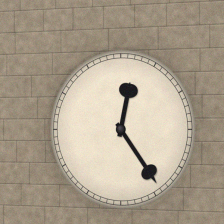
12:24
